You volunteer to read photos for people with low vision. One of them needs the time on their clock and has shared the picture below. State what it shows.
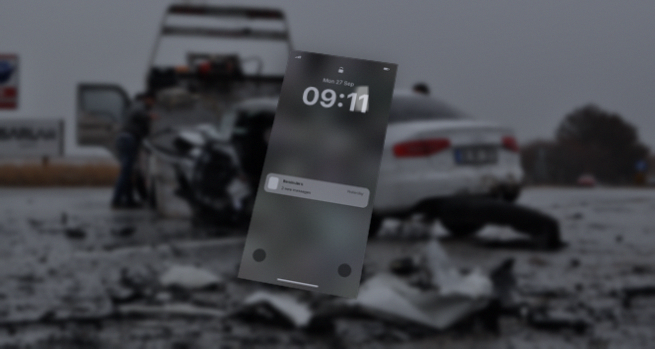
9:11
